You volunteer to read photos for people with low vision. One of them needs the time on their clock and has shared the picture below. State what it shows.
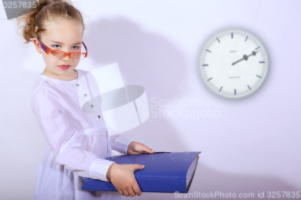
2:11
